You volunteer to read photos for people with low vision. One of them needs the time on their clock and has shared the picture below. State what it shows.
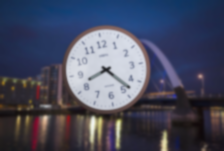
8:23
